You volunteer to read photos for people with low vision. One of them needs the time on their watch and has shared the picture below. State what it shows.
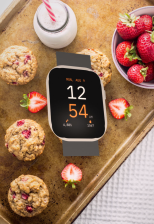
12:54
